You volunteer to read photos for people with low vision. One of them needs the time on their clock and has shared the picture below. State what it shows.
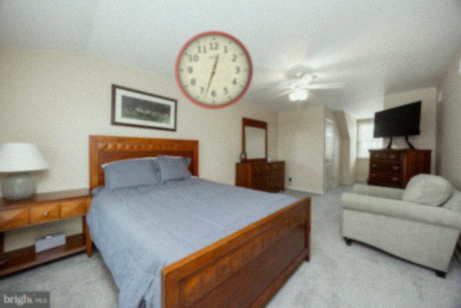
12:33
